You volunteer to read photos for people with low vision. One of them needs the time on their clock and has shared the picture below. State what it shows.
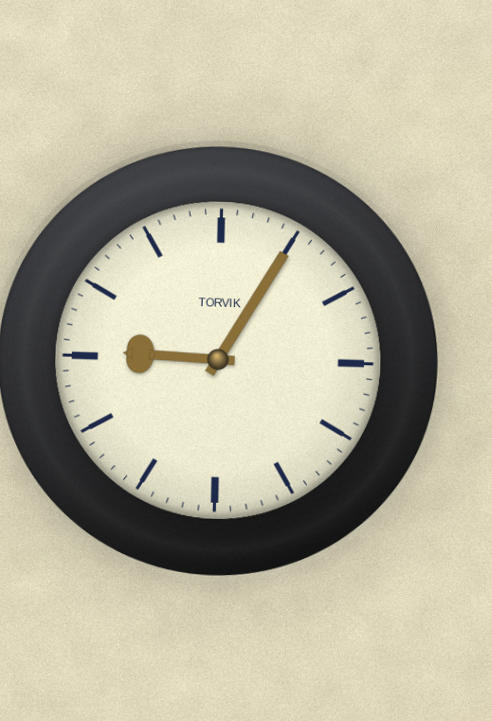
9:05
